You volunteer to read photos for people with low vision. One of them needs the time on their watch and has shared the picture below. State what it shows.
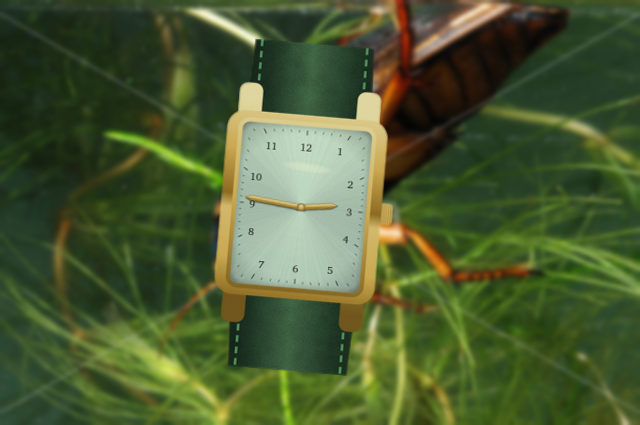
2:46
